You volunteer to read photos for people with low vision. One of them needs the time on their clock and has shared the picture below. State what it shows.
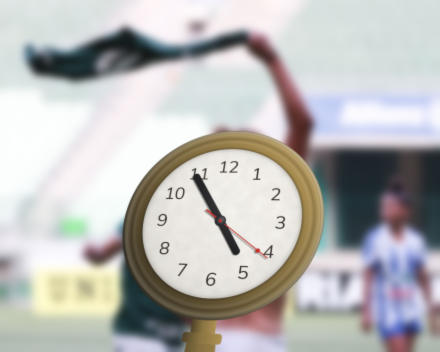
4:54:21
